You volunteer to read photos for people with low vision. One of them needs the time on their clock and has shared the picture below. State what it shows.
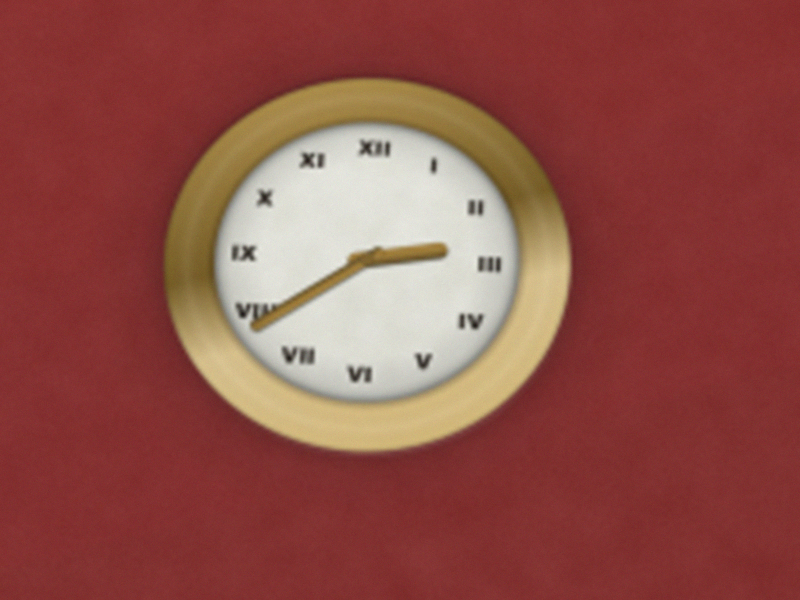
2:39
